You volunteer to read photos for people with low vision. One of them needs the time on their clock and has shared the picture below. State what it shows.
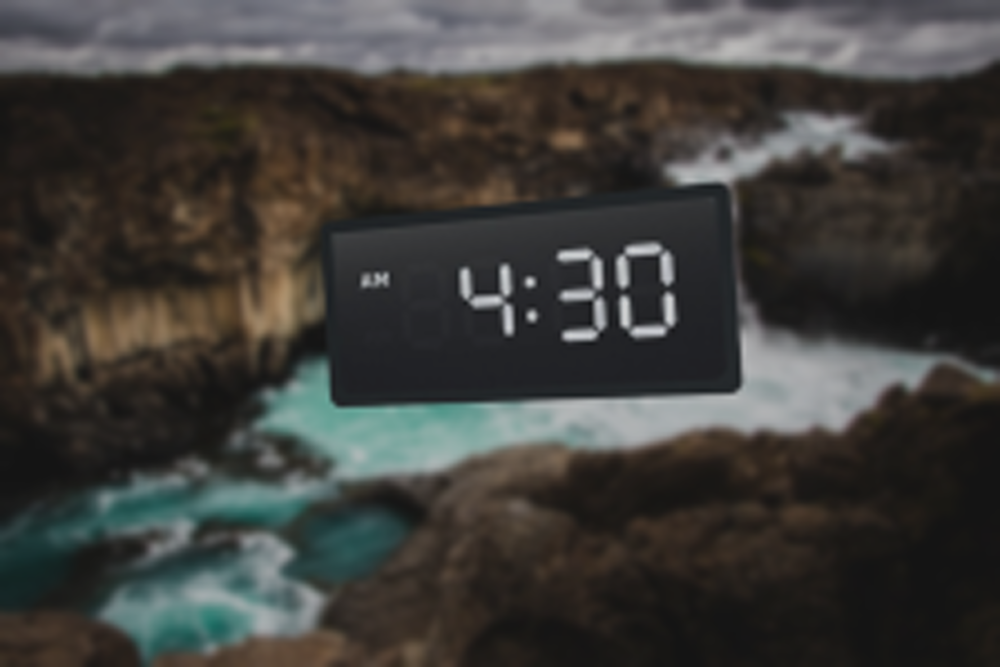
4:30
